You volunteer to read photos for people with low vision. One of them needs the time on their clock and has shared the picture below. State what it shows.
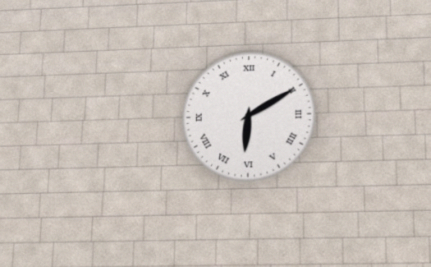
6:10
